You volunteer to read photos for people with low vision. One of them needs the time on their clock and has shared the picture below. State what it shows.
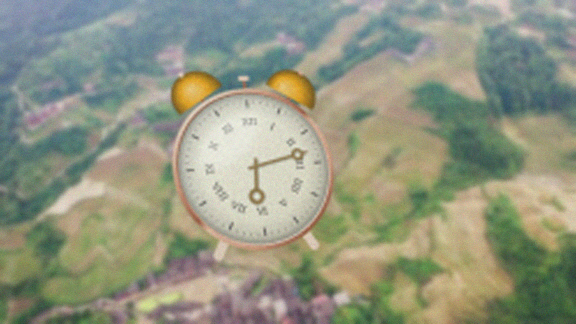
6:13
